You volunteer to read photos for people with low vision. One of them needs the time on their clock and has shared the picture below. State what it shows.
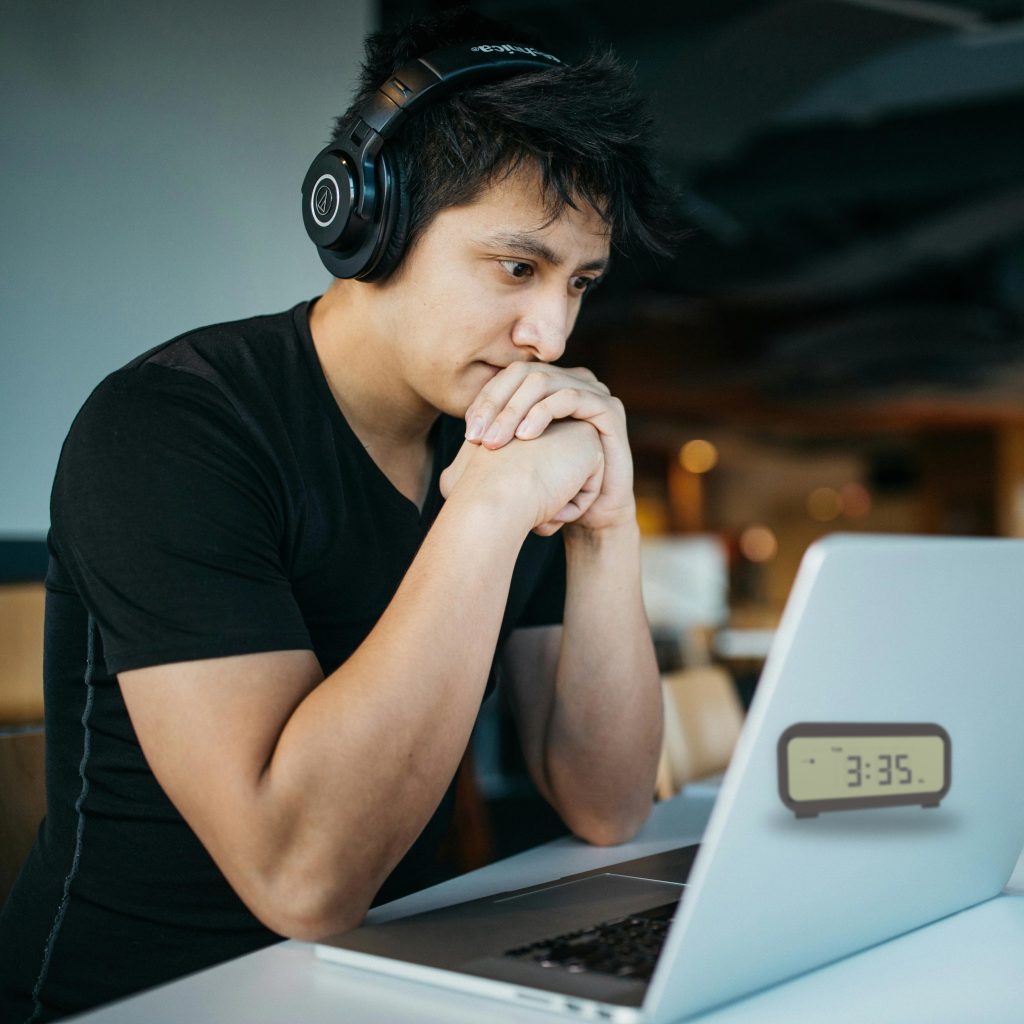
3:35
